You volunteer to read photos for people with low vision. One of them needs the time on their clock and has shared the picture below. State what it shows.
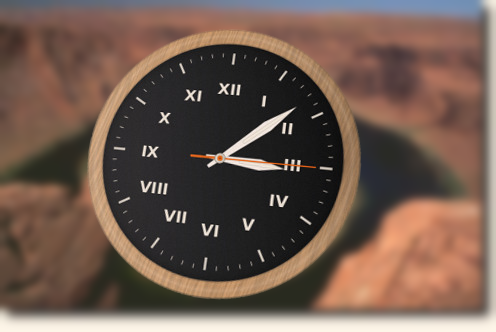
3:08:15
